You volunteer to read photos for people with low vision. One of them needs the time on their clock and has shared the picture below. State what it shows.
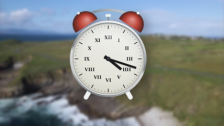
4:18
